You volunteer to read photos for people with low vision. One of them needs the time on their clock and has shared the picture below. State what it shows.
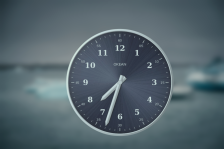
7:33
